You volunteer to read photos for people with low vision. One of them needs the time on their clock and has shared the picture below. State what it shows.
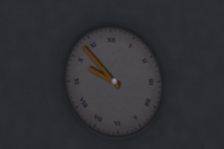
9:53
